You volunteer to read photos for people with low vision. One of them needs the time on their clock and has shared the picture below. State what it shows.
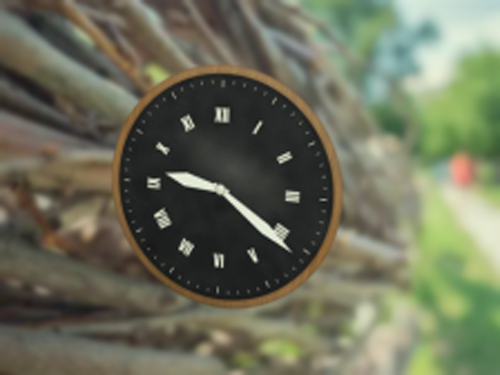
9:21
